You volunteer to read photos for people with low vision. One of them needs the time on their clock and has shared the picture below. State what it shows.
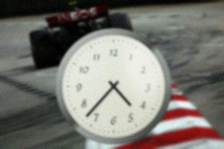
4:37
